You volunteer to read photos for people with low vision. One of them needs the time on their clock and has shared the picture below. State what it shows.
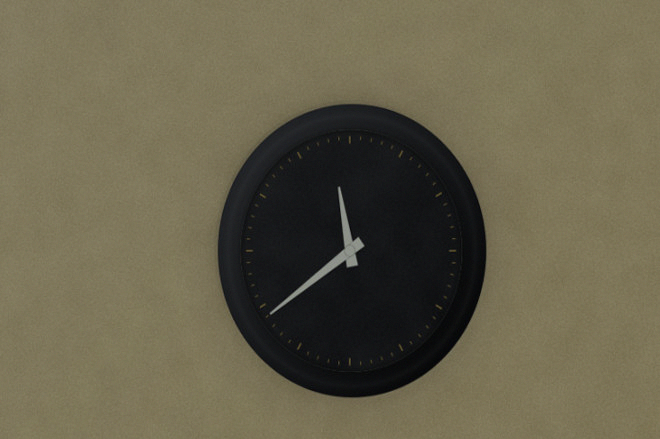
11:39
